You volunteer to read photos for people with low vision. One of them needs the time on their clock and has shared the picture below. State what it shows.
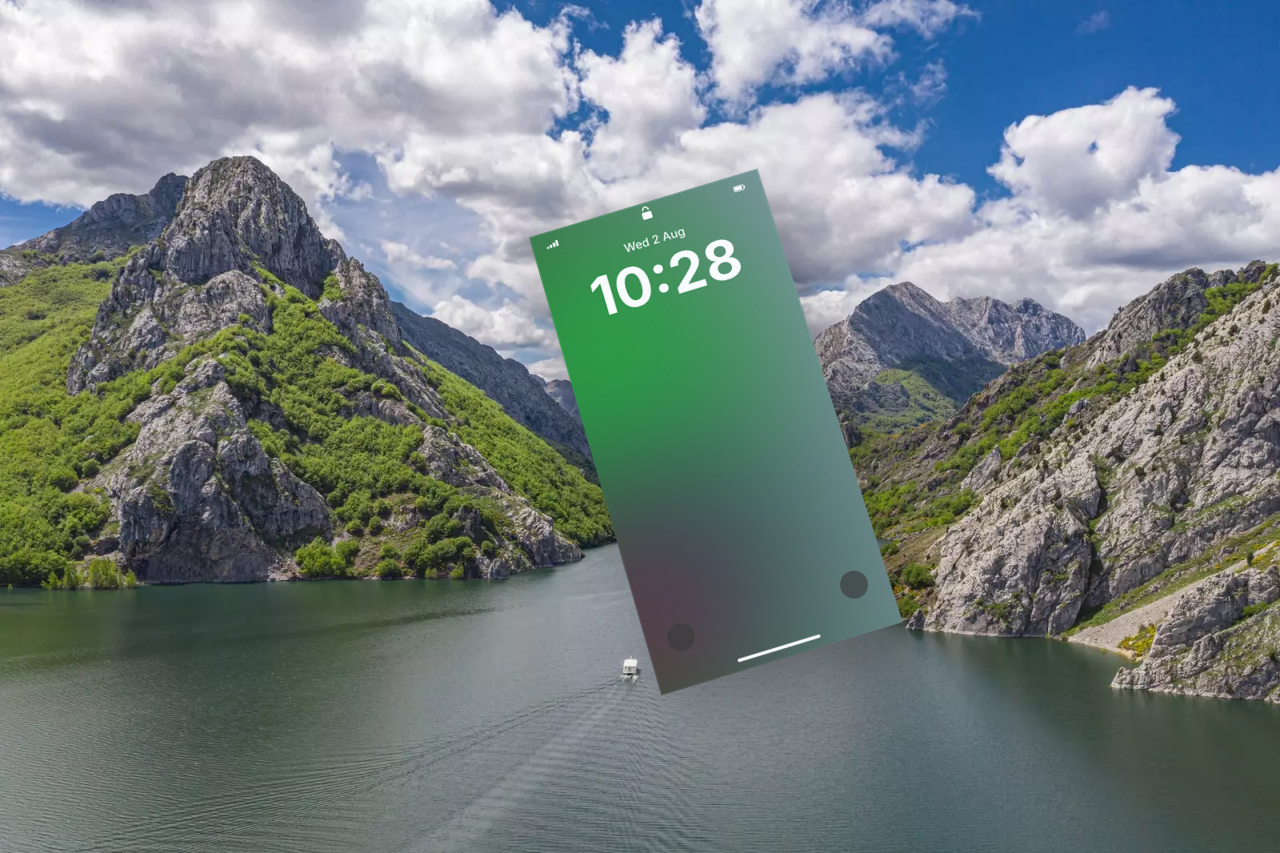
10:28
